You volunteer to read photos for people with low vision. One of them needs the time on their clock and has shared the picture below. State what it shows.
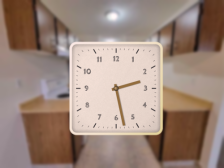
2:28
